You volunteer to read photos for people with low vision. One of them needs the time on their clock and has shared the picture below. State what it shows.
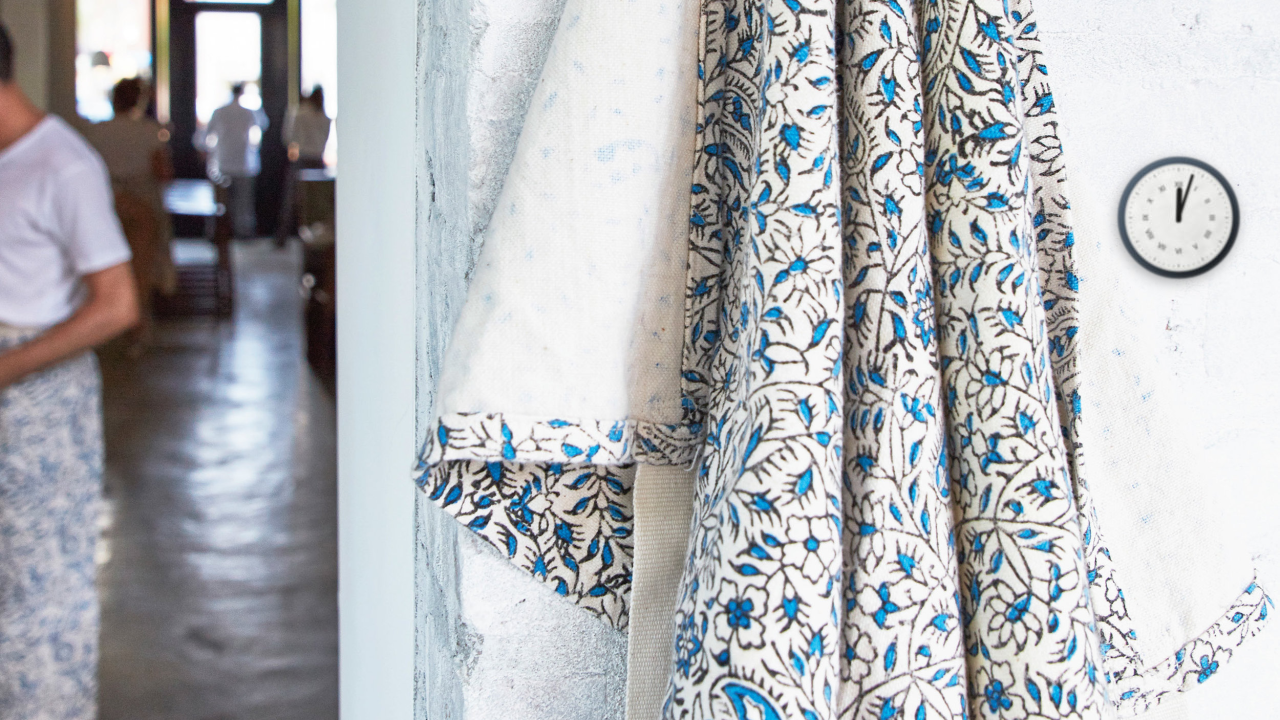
12:03
